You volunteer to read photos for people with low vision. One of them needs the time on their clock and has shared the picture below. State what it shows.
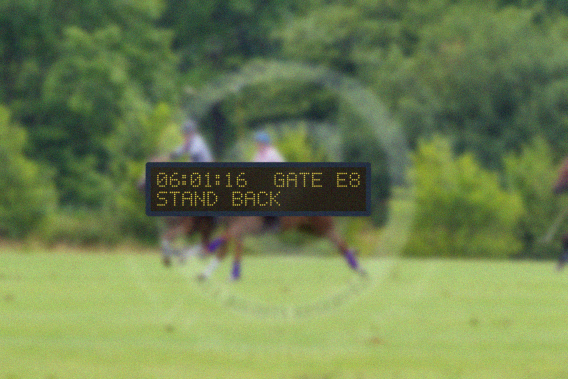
6:01:16
